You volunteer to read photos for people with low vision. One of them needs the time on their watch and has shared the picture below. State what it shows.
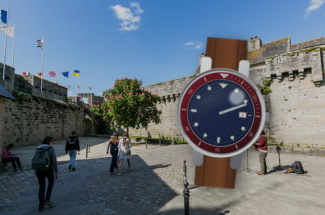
2:11
